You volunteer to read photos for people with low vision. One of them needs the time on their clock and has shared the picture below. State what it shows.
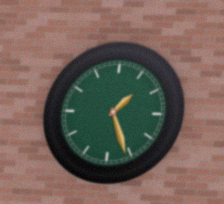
1:26
